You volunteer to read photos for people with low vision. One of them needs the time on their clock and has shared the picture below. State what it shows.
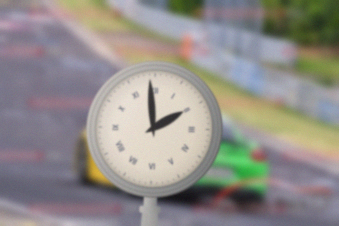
1:59
